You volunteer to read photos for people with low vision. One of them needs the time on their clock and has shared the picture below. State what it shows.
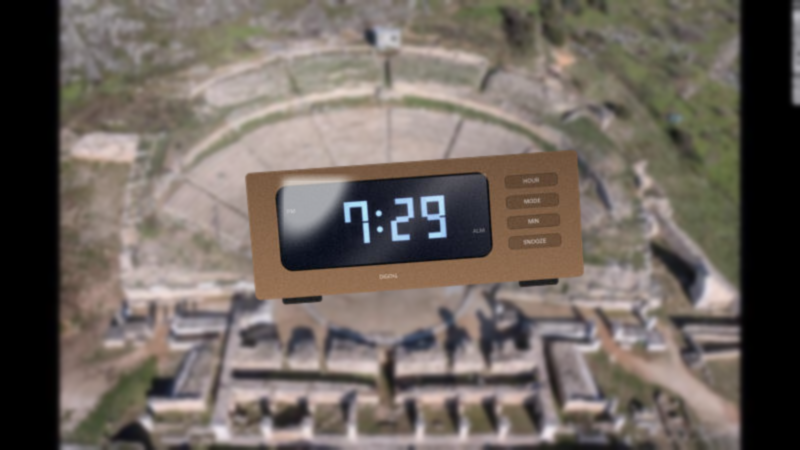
7:29
